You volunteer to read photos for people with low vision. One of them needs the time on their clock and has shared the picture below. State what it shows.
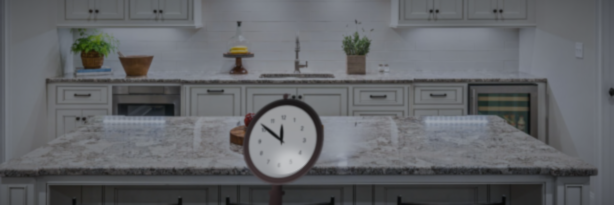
11:51
